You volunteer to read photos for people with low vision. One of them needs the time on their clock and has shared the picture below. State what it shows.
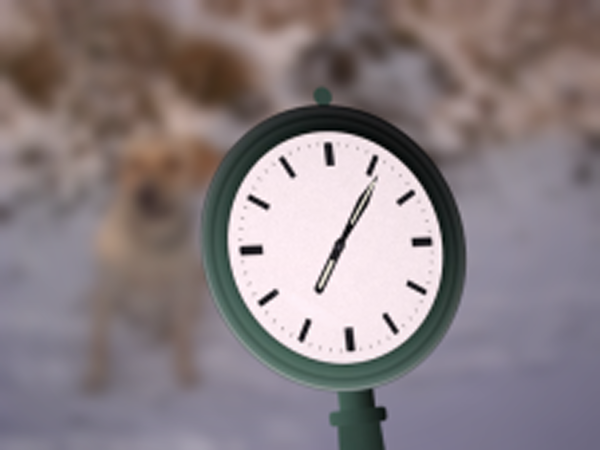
7:06
